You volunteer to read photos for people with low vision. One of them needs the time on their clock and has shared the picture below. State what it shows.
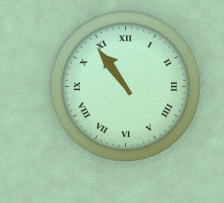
10:54
